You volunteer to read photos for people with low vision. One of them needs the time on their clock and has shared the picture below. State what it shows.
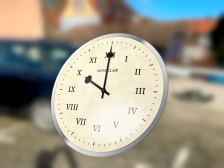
10:00
